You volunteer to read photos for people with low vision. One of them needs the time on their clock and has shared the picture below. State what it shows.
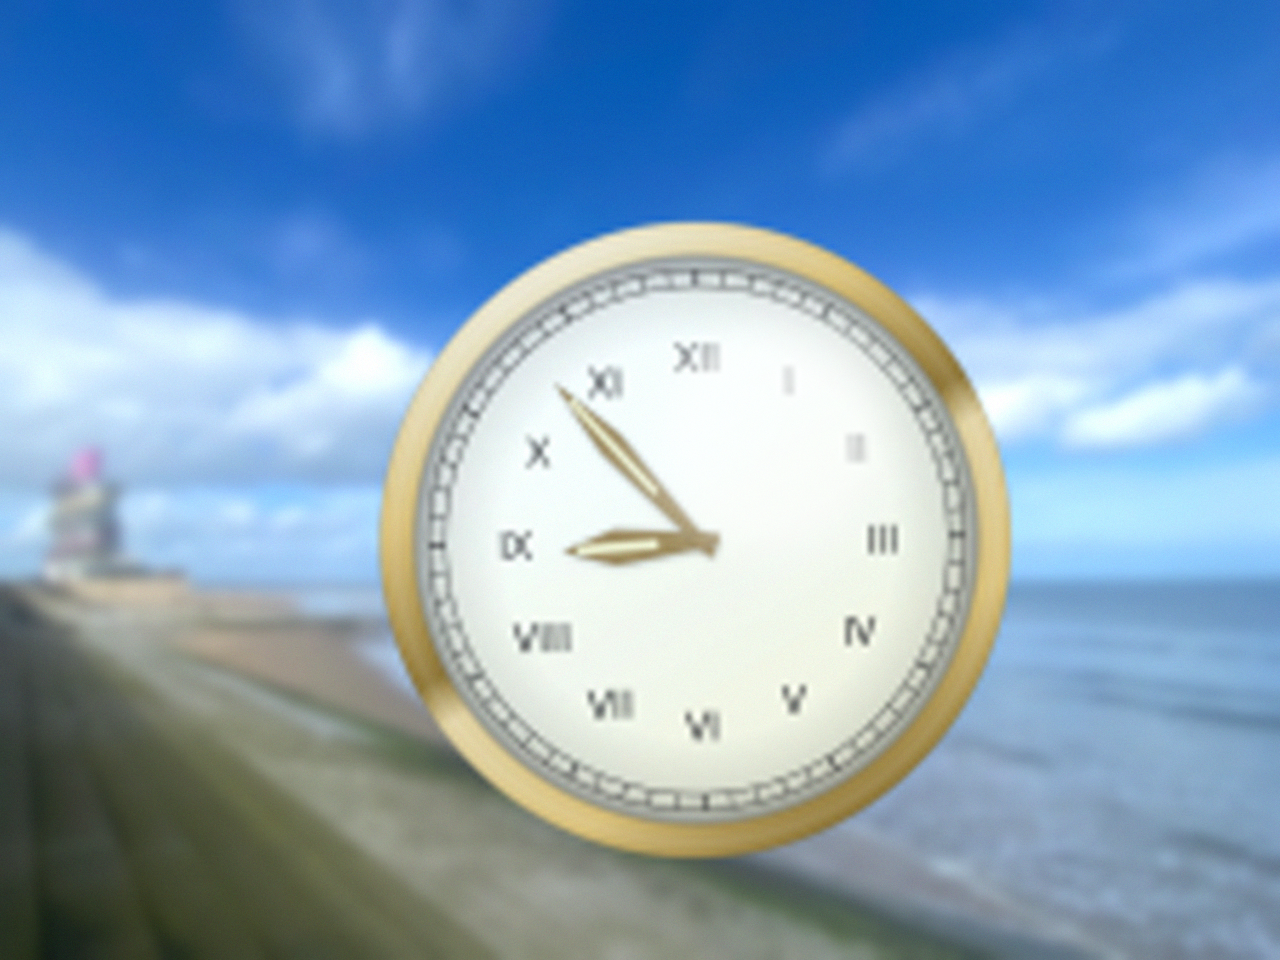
8:53
